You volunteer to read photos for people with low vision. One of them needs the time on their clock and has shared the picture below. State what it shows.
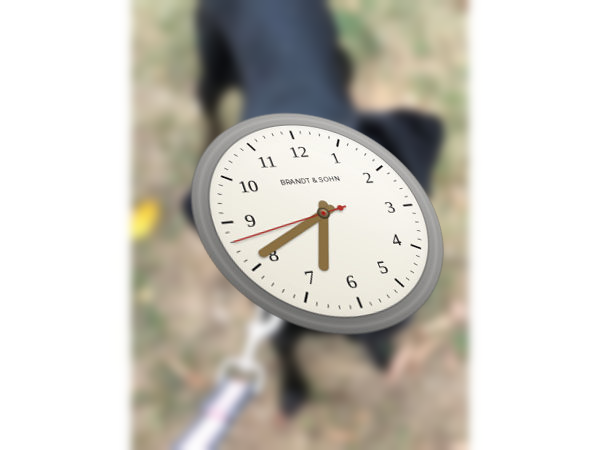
6:40:43
